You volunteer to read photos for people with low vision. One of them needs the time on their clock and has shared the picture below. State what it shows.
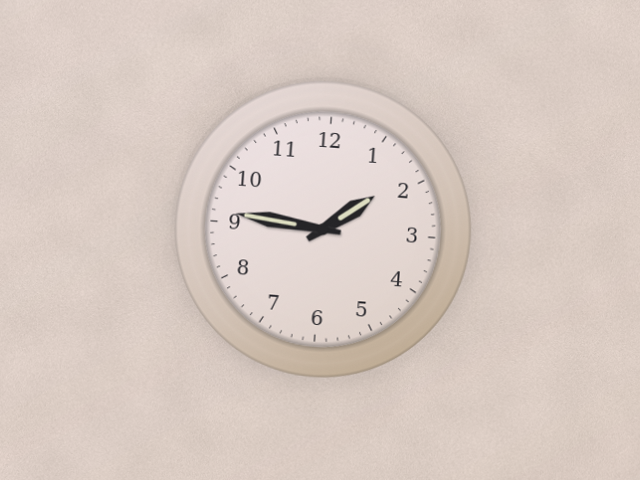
1:46
